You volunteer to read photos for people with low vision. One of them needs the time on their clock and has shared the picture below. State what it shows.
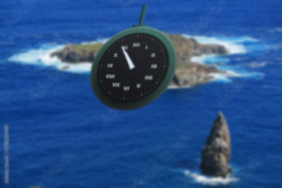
10:54
